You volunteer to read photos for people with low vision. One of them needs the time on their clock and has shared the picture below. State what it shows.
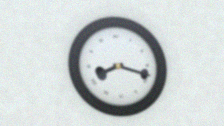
8:18
